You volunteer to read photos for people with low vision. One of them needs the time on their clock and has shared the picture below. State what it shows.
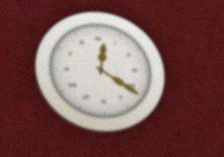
12:21
